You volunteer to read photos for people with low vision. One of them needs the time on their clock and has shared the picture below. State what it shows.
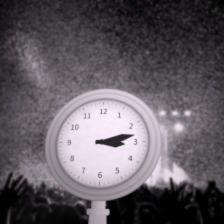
3:13
